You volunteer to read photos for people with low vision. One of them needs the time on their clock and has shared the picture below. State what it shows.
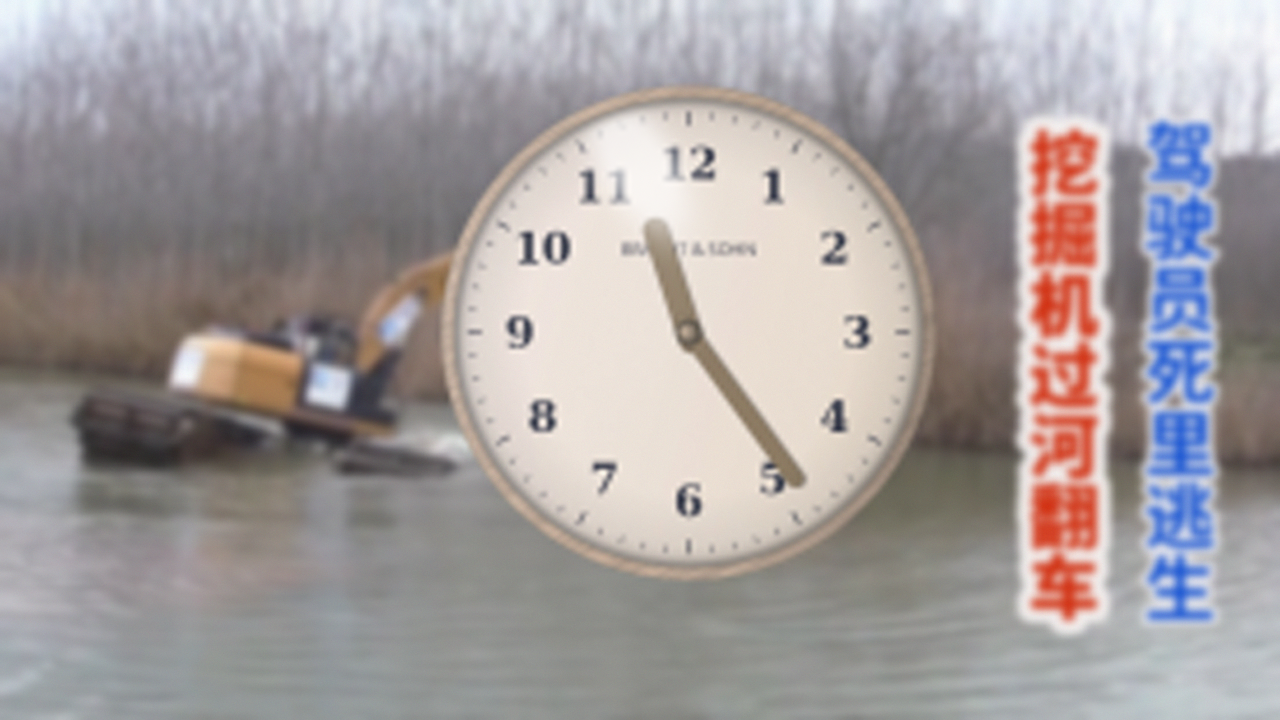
11:24
